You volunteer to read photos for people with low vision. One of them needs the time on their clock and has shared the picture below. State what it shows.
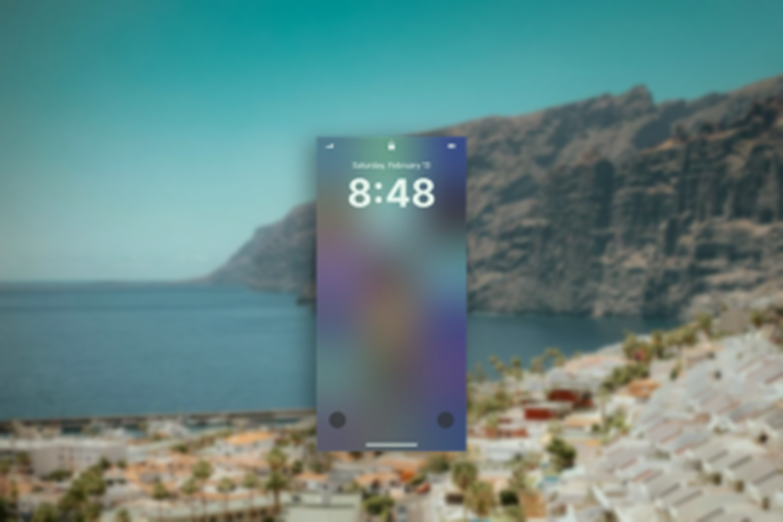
8:48
